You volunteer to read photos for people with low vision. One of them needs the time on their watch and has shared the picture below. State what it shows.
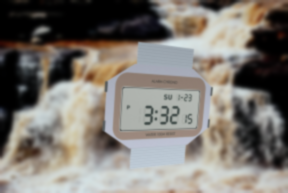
3:32:15
